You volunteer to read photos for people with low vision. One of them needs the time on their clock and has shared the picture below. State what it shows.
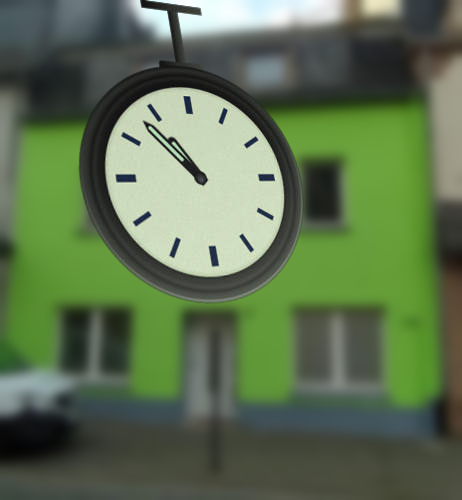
10:53
